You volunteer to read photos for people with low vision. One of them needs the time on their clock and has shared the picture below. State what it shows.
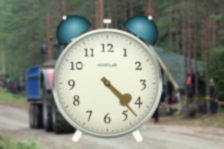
4:23
